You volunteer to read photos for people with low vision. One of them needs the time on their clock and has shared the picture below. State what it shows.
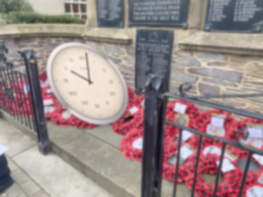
10:02
